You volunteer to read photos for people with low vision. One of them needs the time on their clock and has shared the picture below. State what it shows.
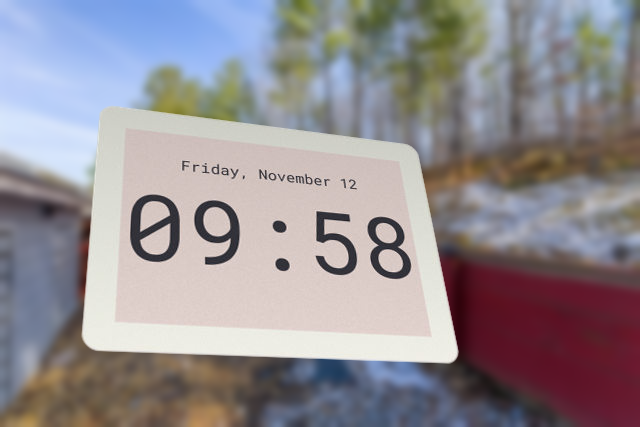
9:58
